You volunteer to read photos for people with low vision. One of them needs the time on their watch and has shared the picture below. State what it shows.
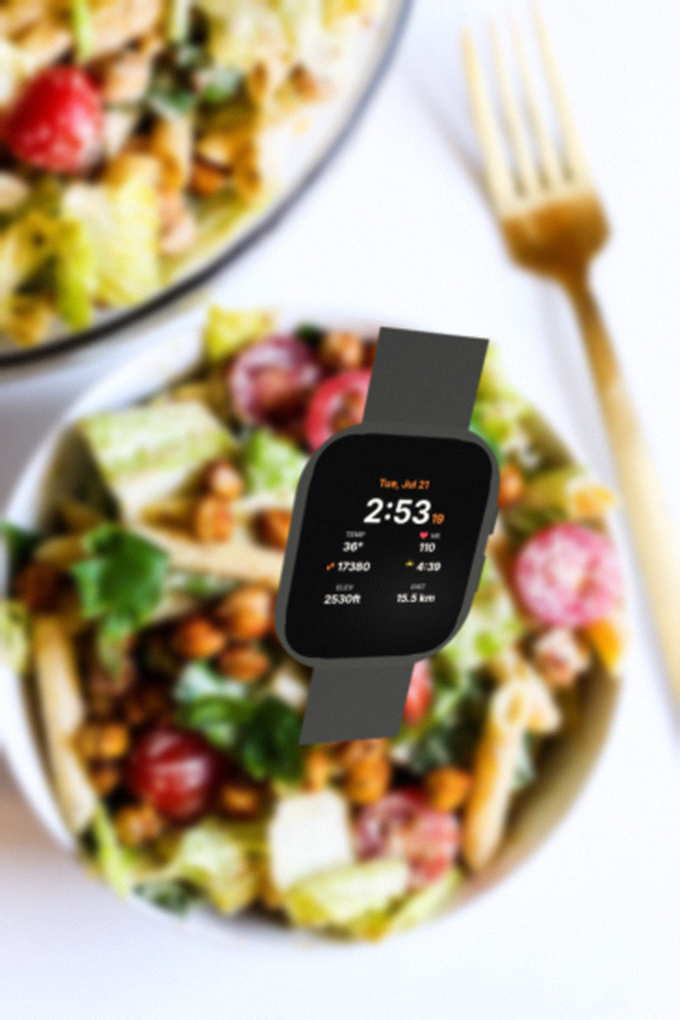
2:53
